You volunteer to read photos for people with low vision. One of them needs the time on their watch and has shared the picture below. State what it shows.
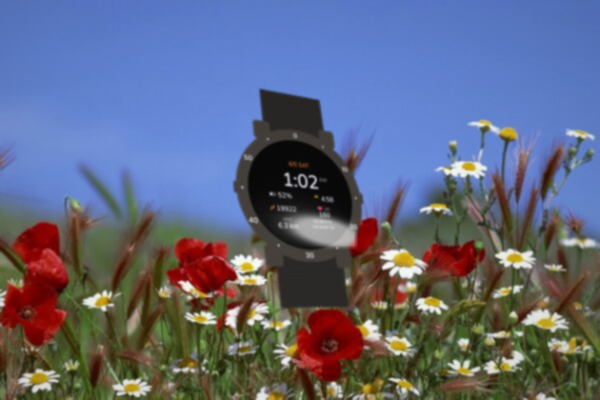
1:02
